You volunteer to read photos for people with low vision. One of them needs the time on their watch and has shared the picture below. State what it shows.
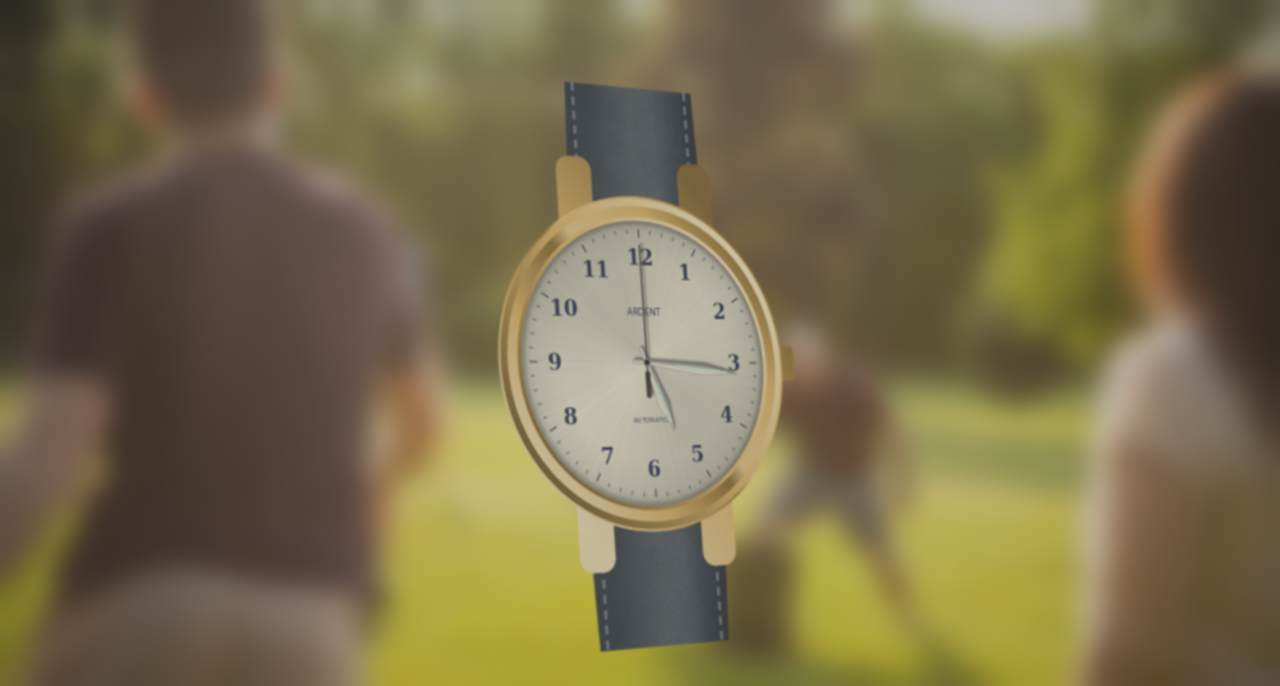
5:16:00
